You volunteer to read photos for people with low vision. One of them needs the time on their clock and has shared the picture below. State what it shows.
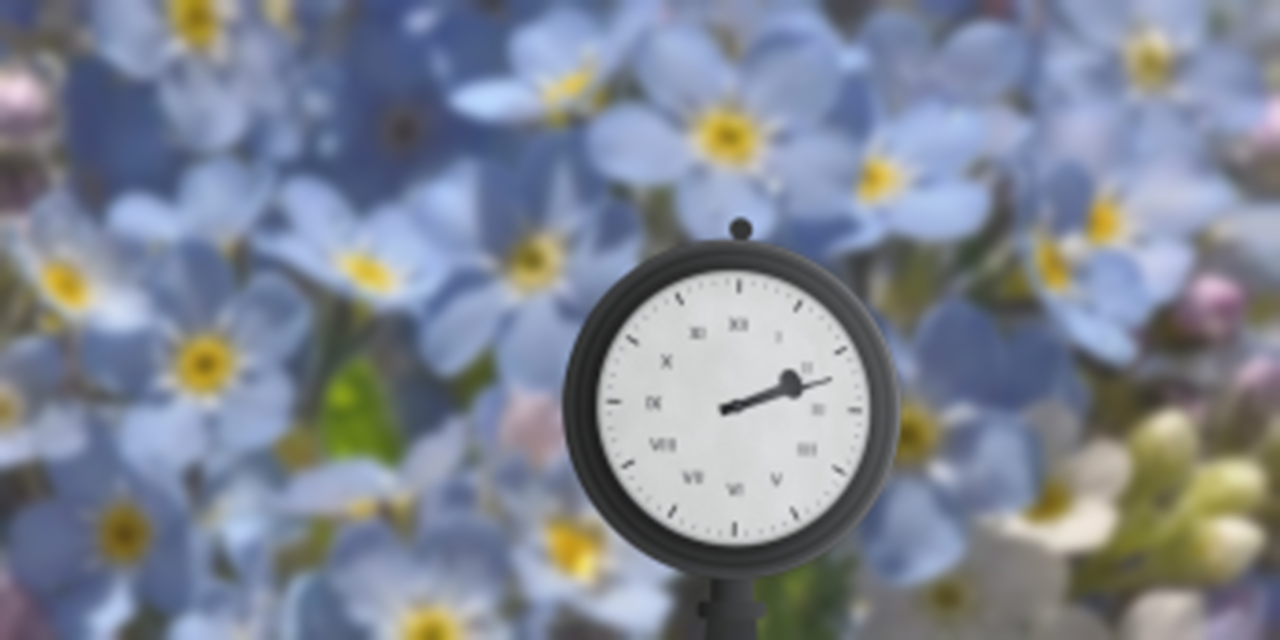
2:12
